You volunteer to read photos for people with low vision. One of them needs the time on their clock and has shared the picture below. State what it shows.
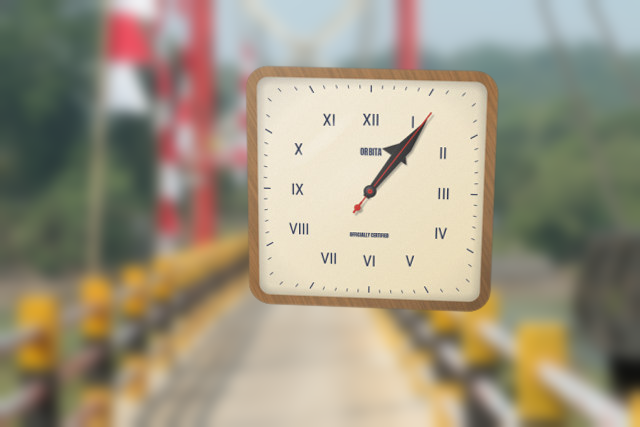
1:06:06
